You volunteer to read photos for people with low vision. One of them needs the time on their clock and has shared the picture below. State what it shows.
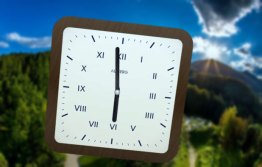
5:59
